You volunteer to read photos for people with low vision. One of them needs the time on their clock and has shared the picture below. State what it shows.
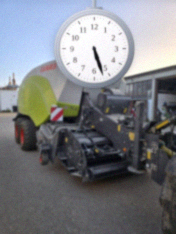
5:27
